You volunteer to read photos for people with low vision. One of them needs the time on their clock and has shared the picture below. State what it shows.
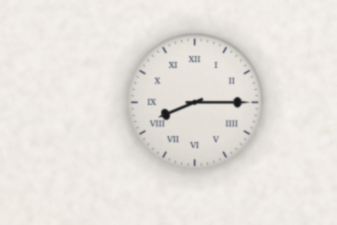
8:15
